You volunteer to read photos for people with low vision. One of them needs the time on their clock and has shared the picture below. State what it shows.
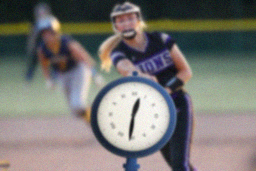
12:31
